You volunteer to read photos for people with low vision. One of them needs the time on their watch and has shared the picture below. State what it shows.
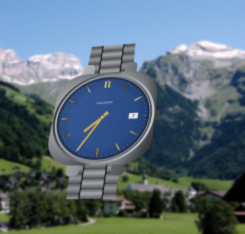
7:35
